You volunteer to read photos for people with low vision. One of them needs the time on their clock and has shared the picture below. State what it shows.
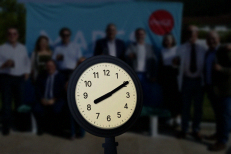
8:10
